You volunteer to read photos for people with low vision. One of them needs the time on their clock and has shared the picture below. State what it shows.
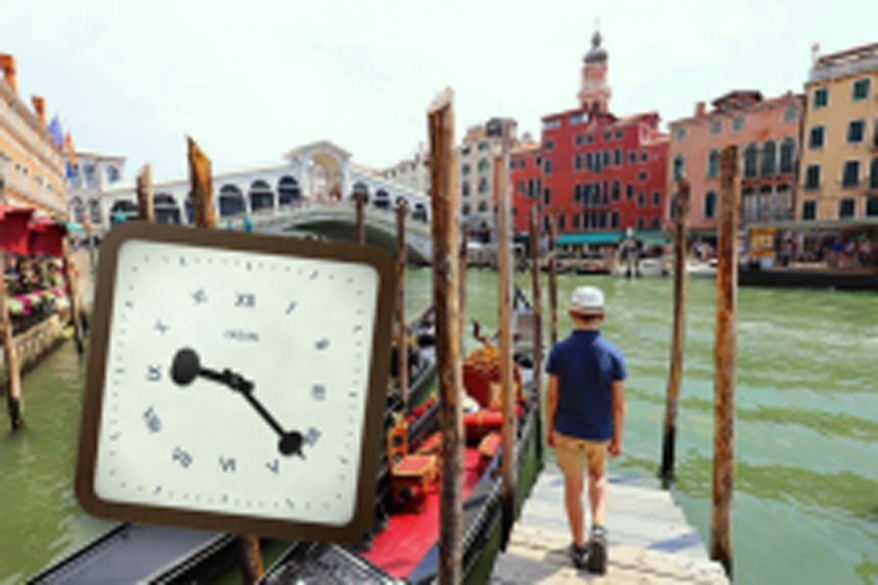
9:22
